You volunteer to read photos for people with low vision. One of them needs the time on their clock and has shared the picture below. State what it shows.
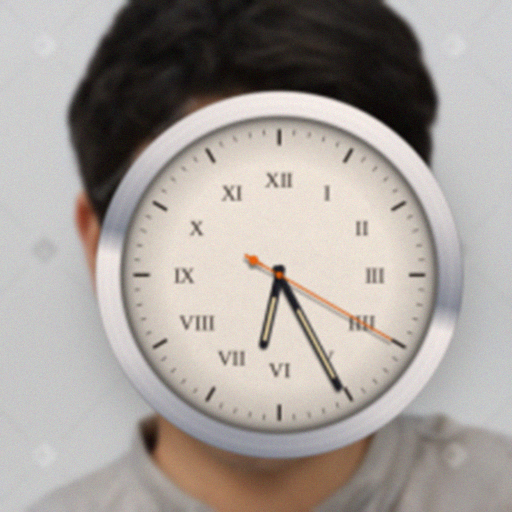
6:25:20
